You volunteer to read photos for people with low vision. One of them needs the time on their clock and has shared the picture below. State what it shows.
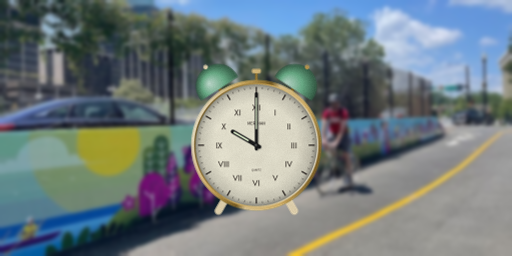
10:00
